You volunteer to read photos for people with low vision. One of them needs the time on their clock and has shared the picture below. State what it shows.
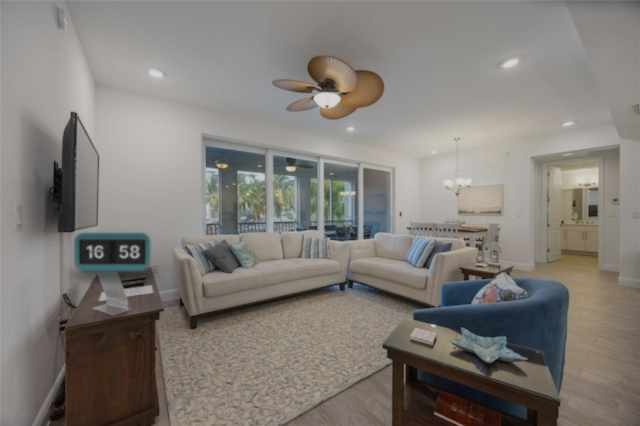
16:58
